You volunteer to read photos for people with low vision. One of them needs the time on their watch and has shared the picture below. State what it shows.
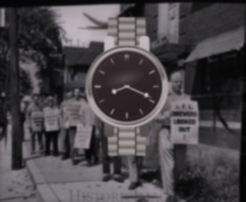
8:19
